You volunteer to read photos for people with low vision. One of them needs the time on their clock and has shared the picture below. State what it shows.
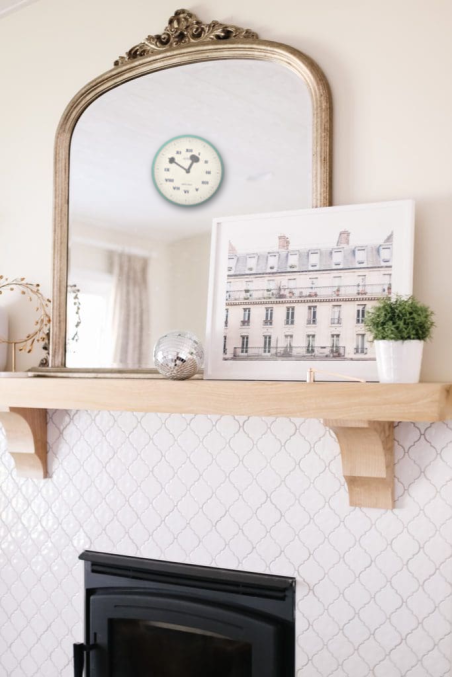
12:50
